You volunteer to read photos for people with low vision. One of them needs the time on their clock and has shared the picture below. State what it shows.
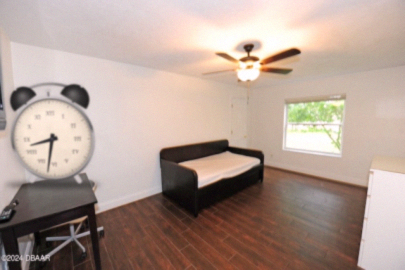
8:32
